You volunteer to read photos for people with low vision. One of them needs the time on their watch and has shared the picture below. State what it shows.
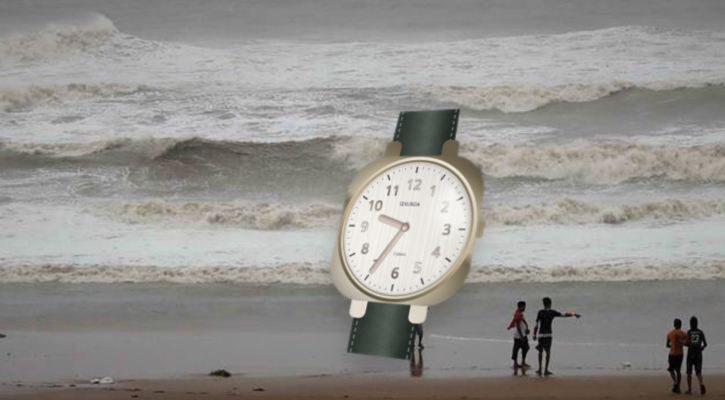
9:35
